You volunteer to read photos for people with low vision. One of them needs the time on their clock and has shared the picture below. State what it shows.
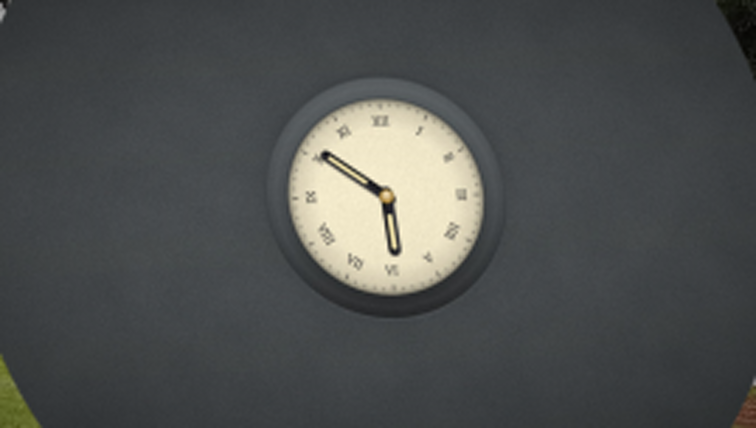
5:51
